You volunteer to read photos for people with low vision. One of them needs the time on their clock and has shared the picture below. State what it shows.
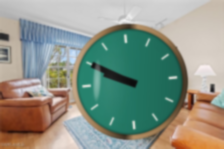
9:50
